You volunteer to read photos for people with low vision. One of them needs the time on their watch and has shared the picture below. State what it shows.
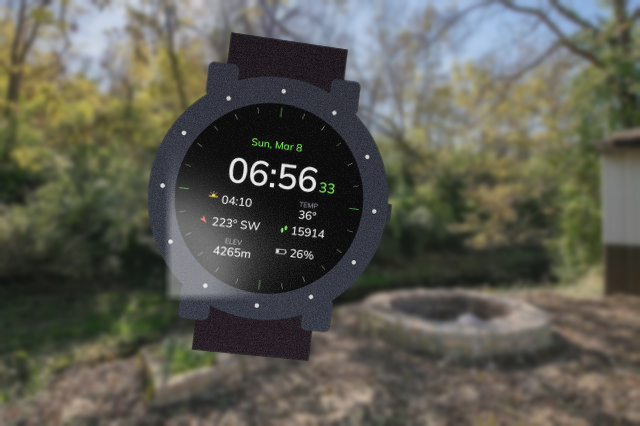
6:56:33
